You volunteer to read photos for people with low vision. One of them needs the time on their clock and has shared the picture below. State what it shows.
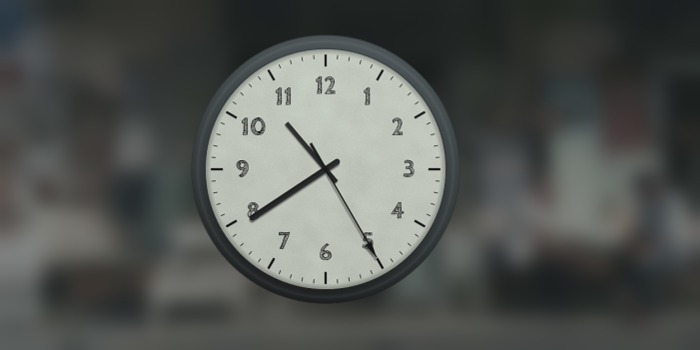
10:39:25
